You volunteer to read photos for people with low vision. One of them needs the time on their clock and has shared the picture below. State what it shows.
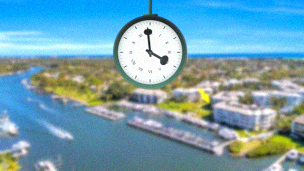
3:59
